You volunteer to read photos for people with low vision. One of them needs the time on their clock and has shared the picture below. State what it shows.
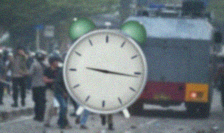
9:16
